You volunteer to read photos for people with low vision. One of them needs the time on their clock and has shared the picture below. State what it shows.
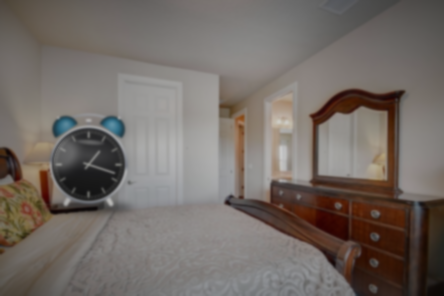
1:18
